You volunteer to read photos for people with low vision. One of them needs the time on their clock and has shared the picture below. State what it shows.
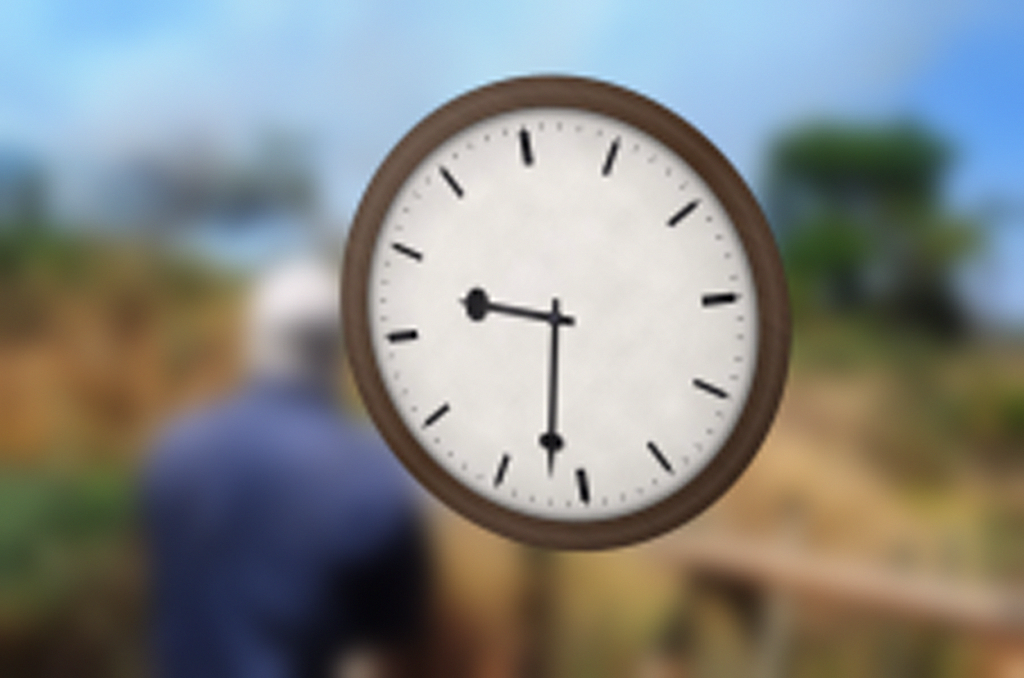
9:32
